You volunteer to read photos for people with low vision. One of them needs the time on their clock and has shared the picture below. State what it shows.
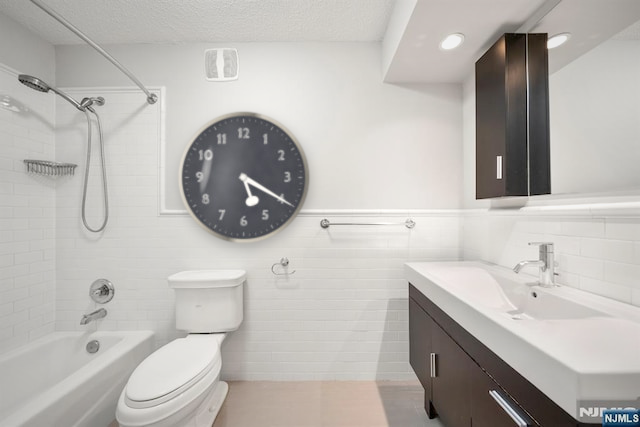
5:20
